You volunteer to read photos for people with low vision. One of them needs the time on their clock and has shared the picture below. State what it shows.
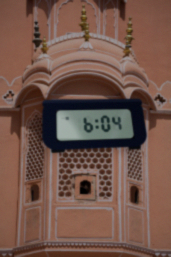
6:04
